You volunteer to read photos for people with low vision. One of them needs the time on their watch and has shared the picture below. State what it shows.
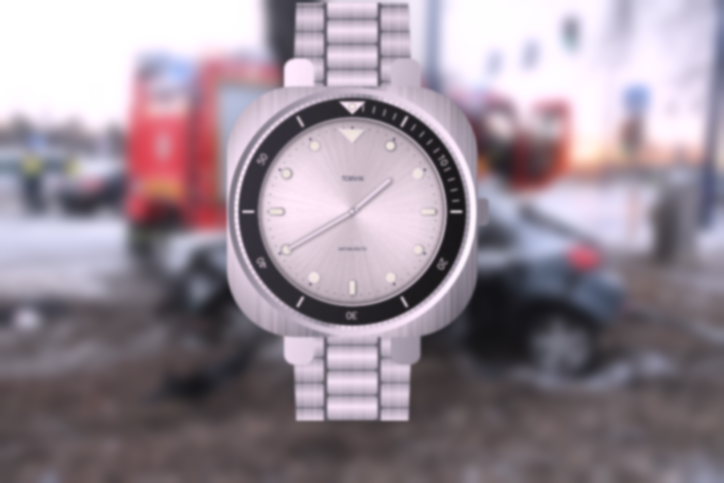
1:40
